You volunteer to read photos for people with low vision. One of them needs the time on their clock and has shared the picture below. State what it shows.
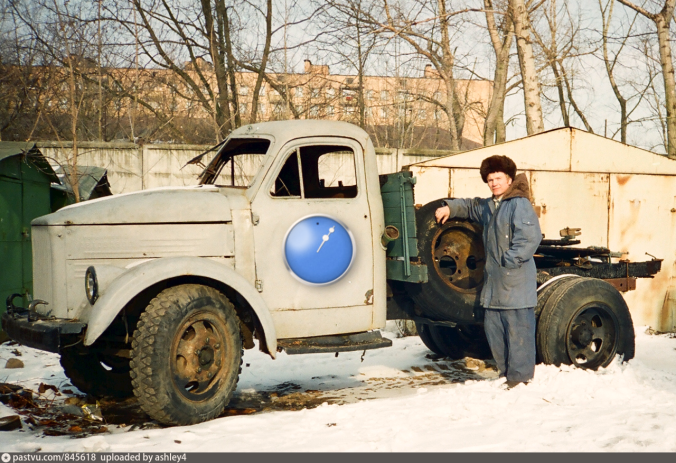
1:06
